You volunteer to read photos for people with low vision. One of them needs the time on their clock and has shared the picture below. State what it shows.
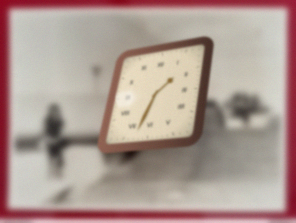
1:33
